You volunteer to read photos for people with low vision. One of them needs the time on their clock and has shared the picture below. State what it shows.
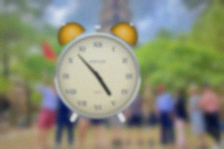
4:53
